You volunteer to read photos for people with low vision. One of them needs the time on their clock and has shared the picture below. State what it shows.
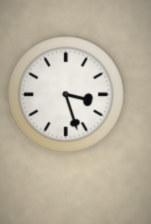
3:27
